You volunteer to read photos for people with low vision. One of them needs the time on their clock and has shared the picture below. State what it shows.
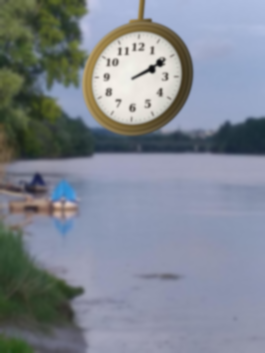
2:10
